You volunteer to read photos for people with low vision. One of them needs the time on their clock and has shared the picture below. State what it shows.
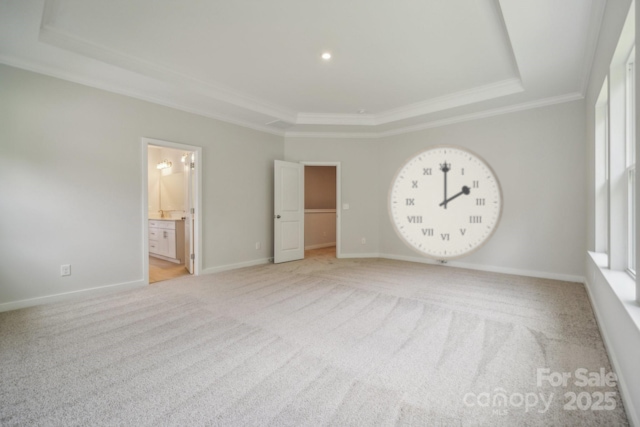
2:00
